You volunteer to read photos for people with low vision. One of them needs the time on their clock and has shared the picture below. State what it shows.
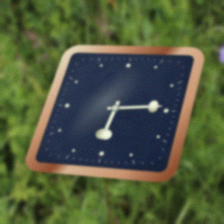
6:14
